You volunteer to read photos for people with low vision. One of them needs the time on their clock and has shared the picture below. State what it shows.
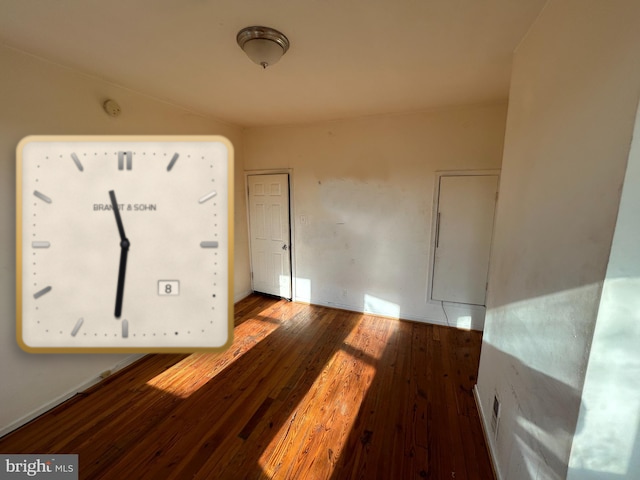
11:31
